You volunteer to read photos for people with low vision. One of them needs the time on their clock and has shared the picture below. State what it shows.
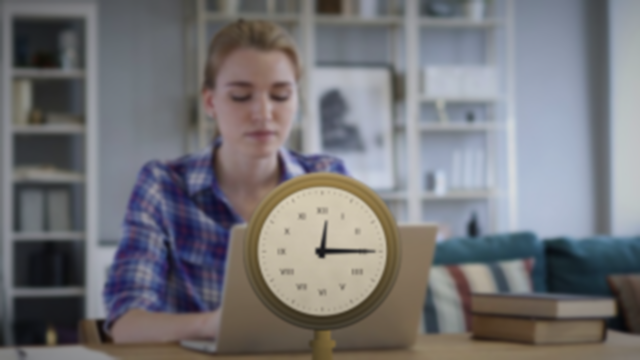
12:15
